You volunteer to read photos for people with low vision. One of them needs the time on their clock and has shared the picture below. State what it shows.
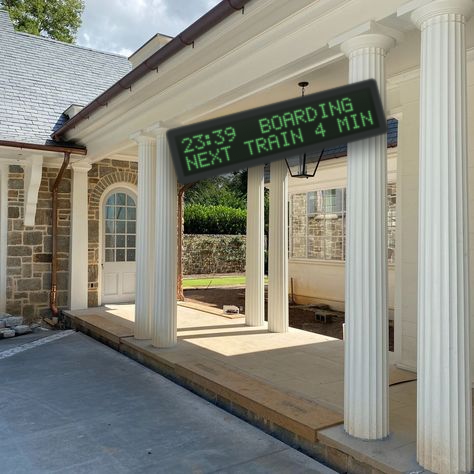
23:39
